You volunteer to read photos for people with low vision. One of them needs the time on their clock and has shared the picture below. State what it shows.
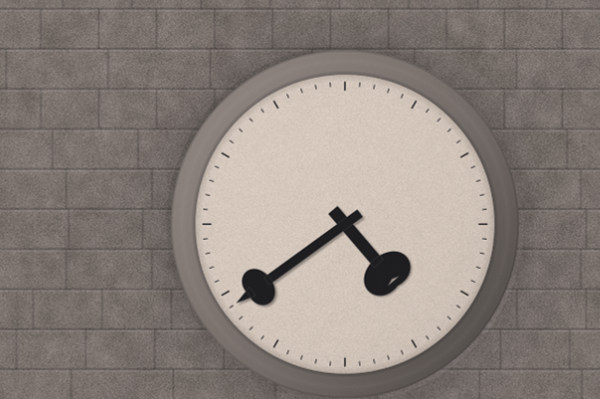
4:39
